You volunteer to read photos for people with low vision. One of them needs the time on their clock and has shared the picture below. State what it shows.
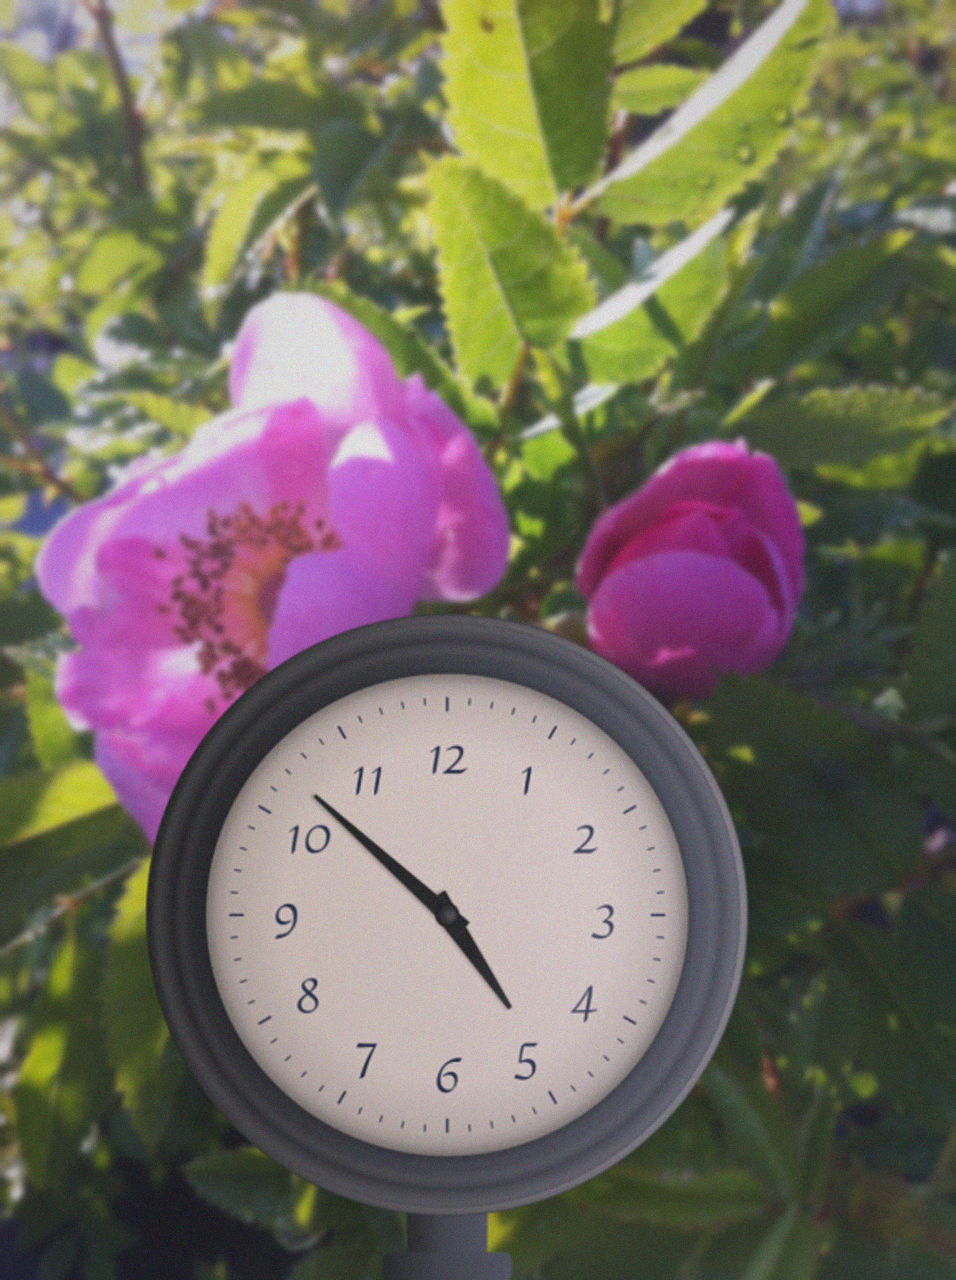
4:52
